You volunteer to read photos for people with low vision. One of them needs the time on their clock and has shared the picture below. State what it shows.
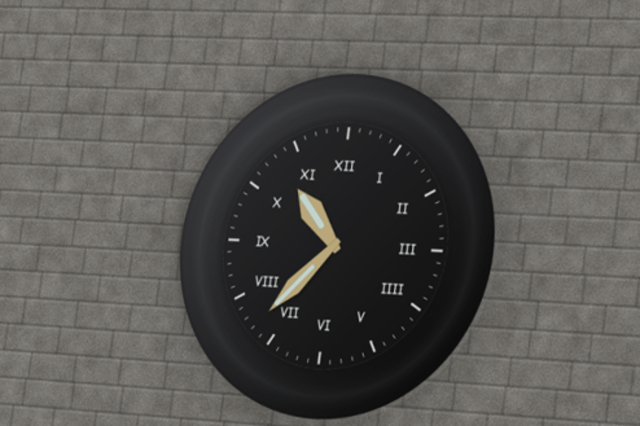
10:37
